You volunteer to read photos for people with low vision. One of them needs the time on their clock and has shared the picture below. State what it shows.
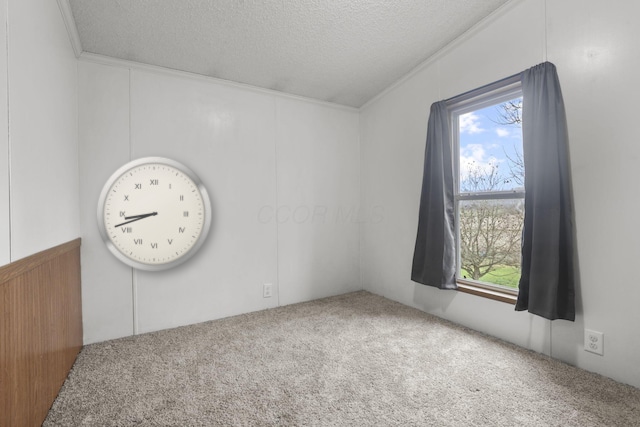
8:42
